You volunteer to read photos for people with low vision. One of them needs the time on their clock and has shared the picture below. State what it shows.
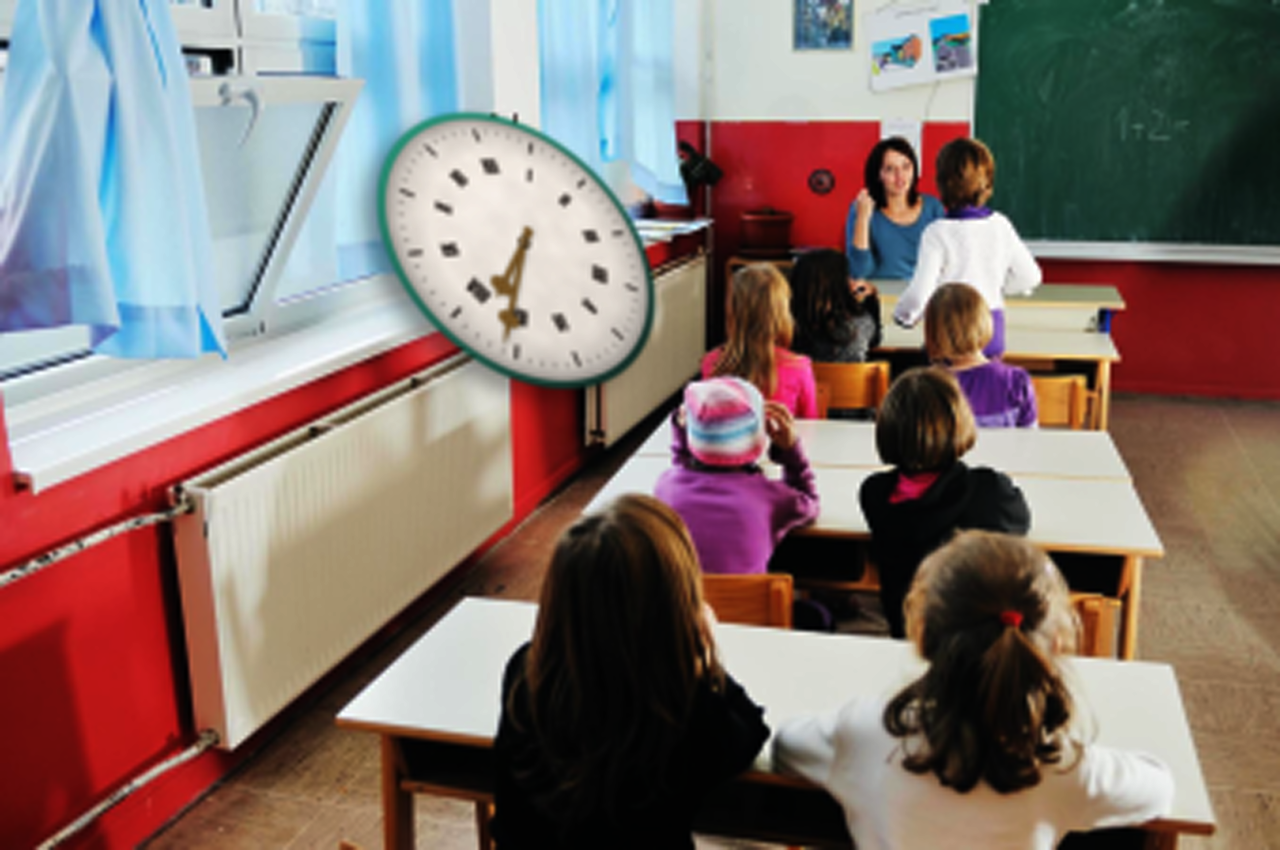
7:36
